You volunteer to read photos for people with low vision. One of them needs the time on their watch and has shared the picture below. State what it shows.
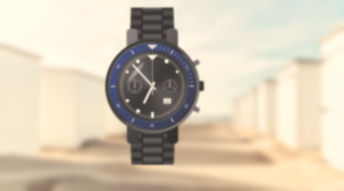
6:53
